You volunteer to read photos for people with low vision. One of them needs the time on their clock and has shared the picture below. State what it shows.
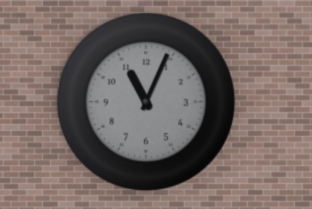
11:04
